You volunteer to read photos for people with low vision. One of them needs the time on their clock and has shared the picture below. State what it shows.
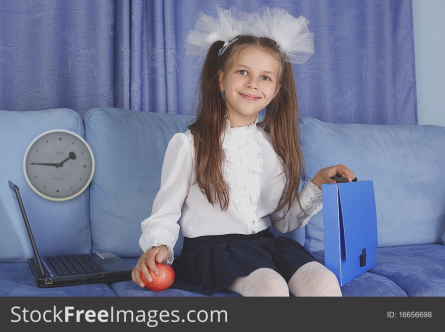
1:45
